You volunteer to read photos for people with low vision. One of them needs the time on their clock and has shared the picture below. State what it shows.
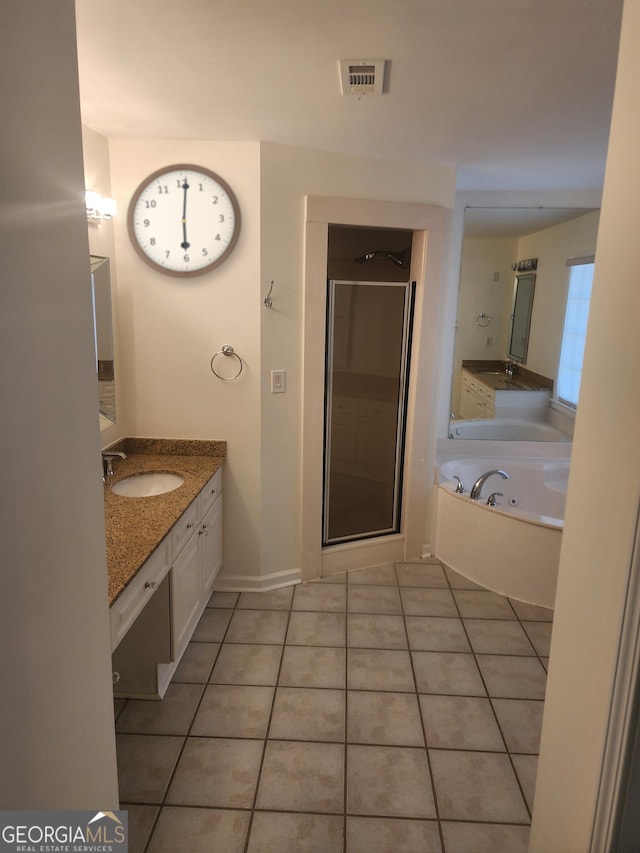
6:01
